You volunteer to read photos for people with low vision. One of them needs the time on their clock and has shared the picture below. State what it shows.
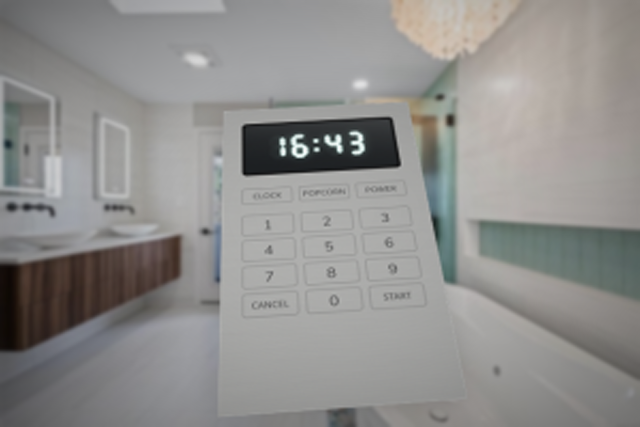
16:43
